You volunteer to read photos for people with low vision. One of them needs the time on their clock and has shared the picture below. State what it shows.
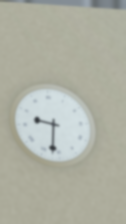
9:32
